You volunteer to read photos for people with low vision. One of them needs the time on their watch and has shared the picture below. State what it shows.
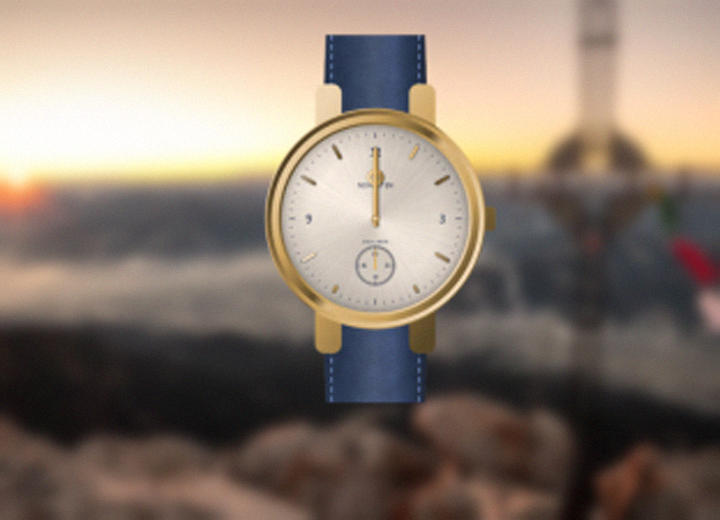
12:00
